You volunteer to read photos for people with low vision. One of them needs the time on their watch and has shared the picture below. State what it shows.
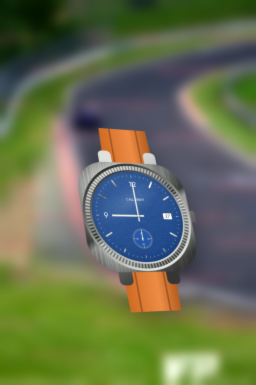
9:00
